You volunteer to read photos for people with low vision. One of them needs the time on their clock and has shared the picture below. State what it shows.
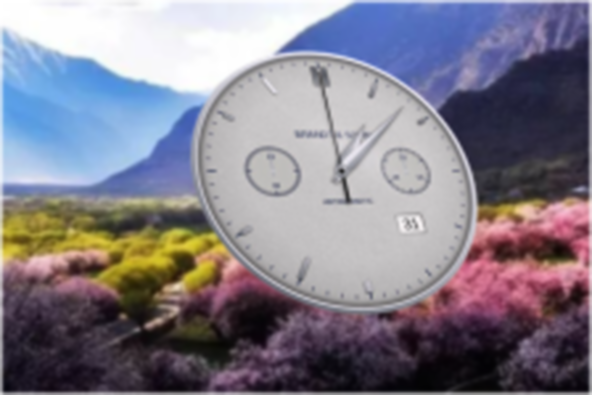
1:08
